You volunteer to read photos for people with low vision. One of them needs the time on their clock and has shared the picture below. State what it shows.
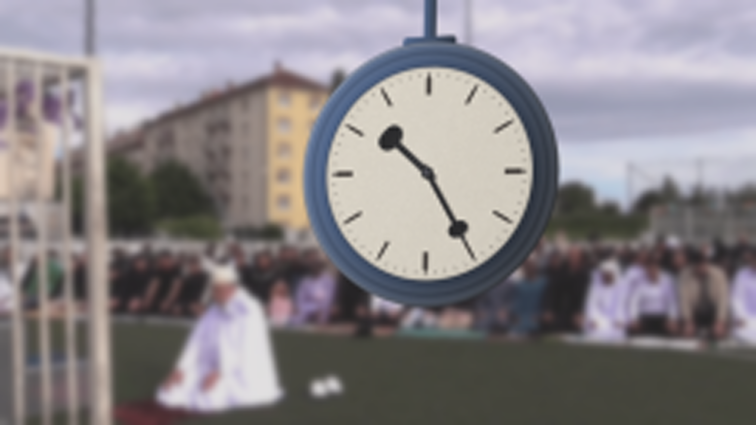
10:25
